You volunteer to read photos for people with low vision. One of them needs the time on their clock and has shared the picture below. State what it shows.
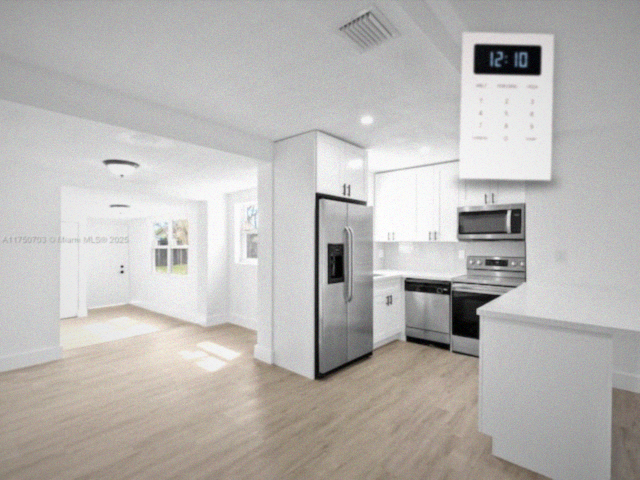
12:10
